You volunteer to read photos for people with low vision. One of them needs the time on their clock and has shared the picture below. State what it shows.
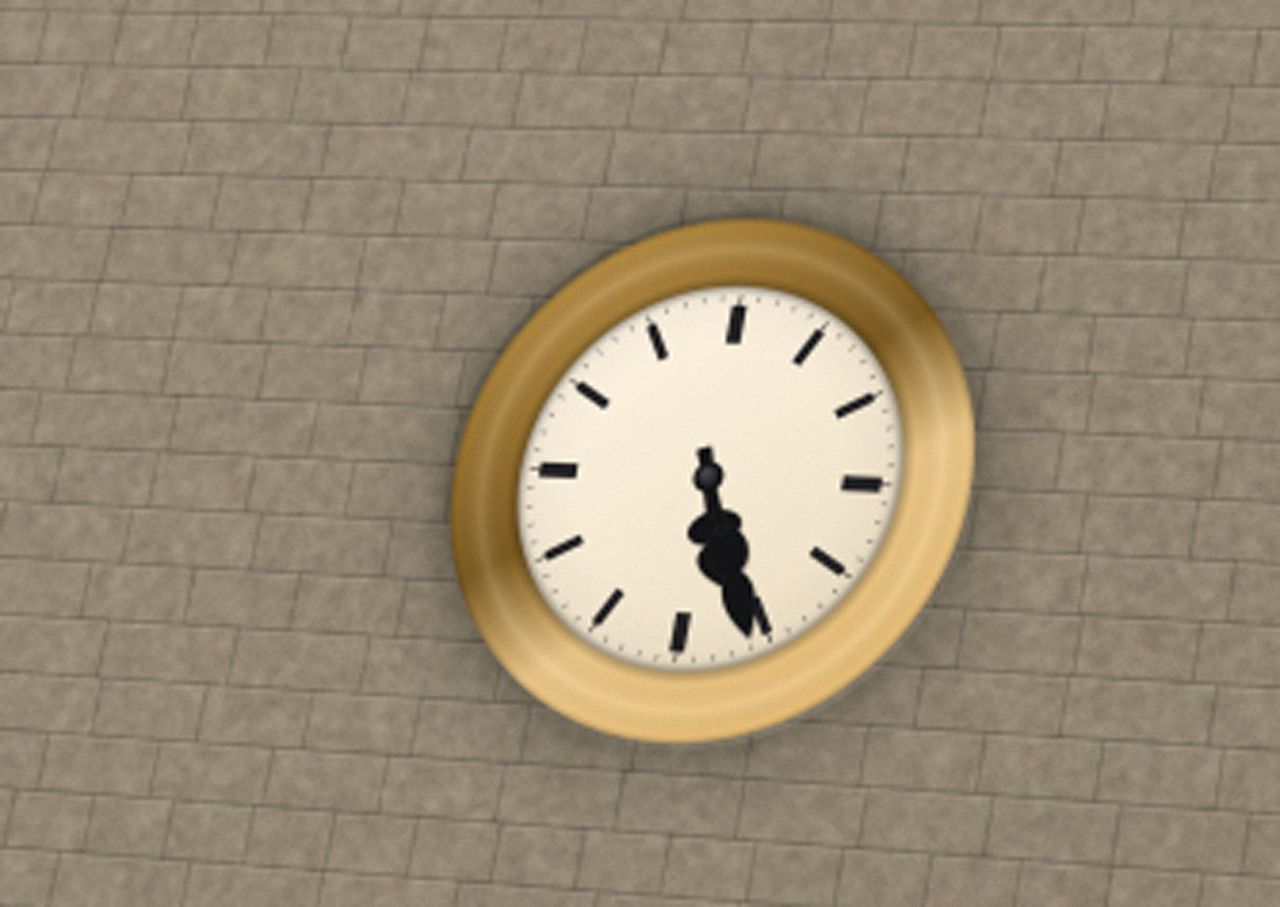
5:26
